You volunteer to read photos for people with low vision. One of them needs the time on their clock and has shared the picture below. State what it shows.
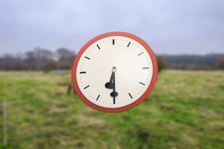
6:30
